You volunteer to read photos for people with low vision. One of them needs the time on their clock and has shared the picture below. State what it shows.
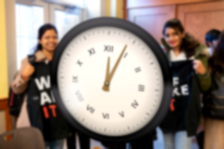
12:04
